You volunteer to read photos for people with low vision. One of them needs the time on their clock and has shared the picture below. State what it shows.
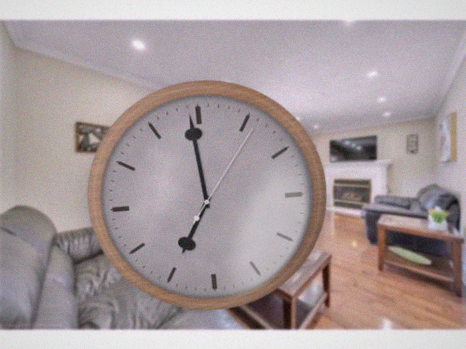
6:59:06
